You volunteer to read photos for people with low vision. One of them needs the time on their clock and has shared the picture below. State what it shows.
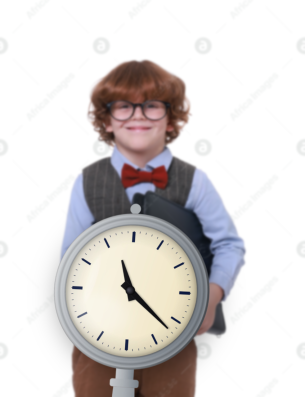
11:22
